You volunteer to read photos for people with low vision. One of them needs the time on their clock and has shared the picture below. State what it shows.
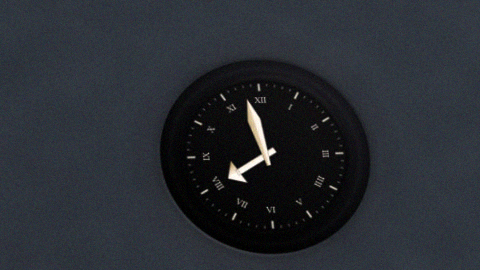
7:58
